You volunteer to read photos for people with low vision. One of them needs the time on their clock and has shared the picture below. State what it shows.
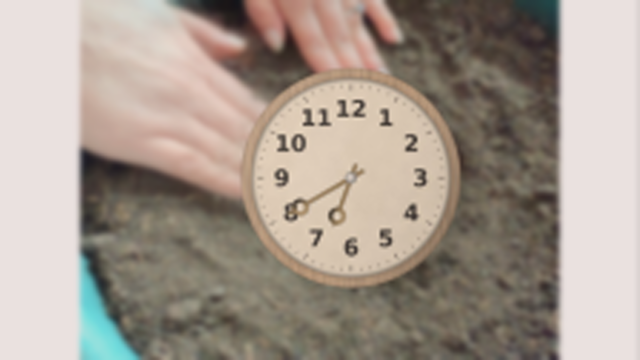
6:40
